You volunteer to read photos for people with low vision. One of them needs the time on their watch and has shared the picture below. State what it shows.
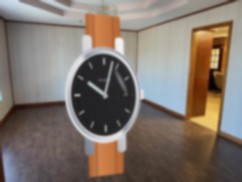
10:03
